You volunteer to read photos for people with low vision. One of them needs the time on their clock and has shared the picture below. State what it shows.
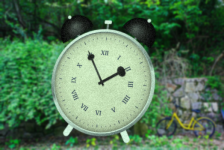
1:55
